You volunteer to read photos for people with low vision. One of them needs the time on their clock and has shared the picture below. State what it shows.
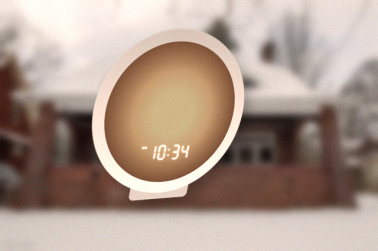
10:34
